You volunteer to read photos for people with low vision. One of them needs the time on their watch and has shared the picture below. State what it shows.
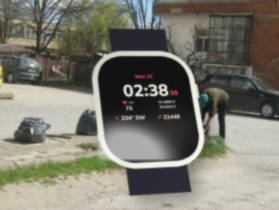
2:38
